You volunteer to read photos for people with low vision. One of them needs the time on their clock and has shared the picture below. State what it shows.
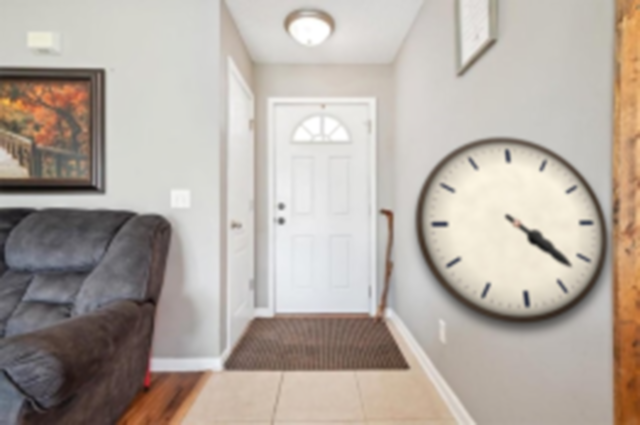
4:22
